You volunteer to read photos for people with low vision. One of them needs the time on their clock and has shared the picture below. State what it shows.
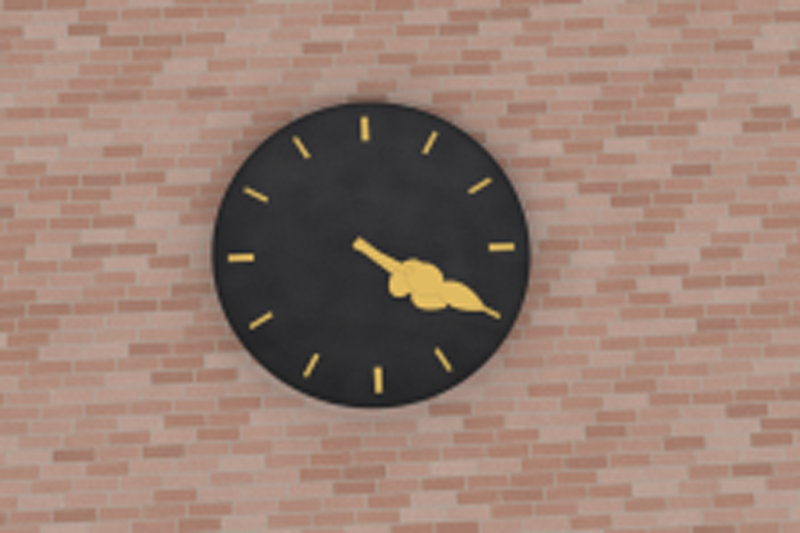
4:20
